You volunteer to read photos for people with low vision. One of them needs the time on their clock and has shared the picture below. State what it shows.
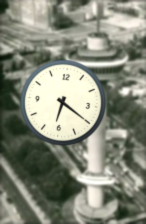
6:20
